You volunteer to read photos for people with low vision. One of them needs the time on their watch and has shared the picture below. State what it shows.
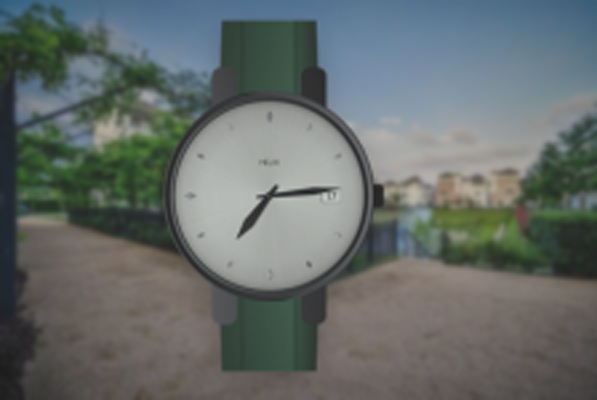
7:14
